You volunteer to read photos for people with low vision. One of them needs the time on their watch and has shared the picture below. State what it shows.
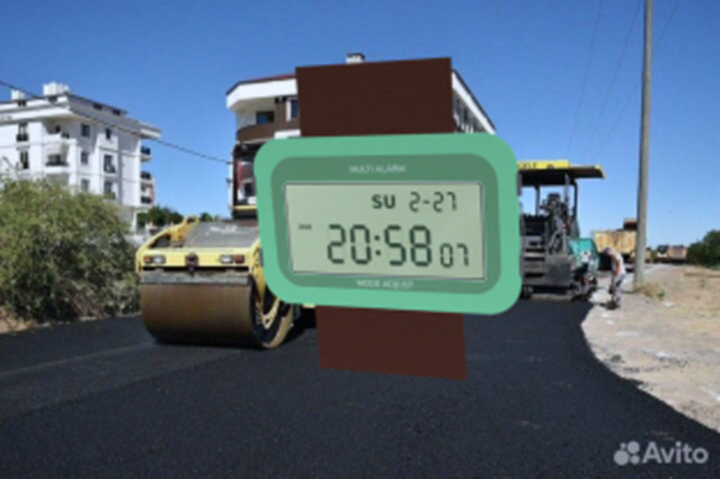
20:58:07
